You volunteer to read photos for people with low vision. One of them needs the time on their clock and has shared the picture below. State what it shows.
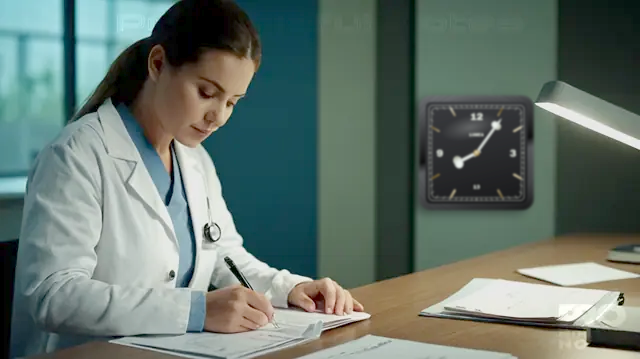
8:06
